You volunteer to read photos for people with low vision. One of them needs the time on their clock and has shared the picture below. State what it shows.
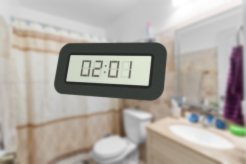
2:01
